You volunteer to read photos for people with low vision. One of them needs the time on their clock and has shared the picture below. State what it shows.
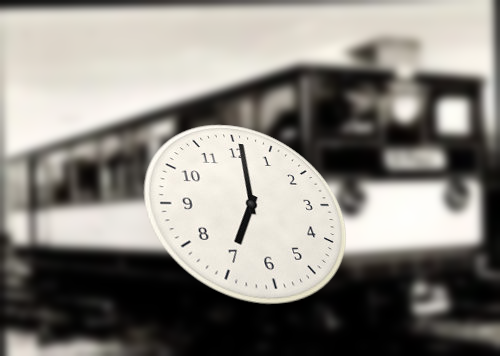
7:01
